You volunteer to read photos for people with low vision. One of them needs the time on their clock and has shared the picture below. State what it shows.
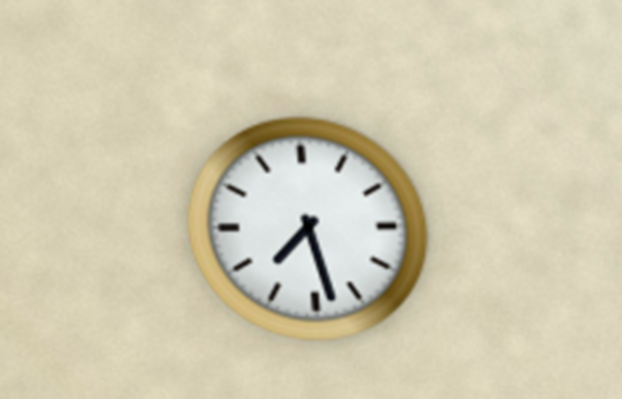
7:28
